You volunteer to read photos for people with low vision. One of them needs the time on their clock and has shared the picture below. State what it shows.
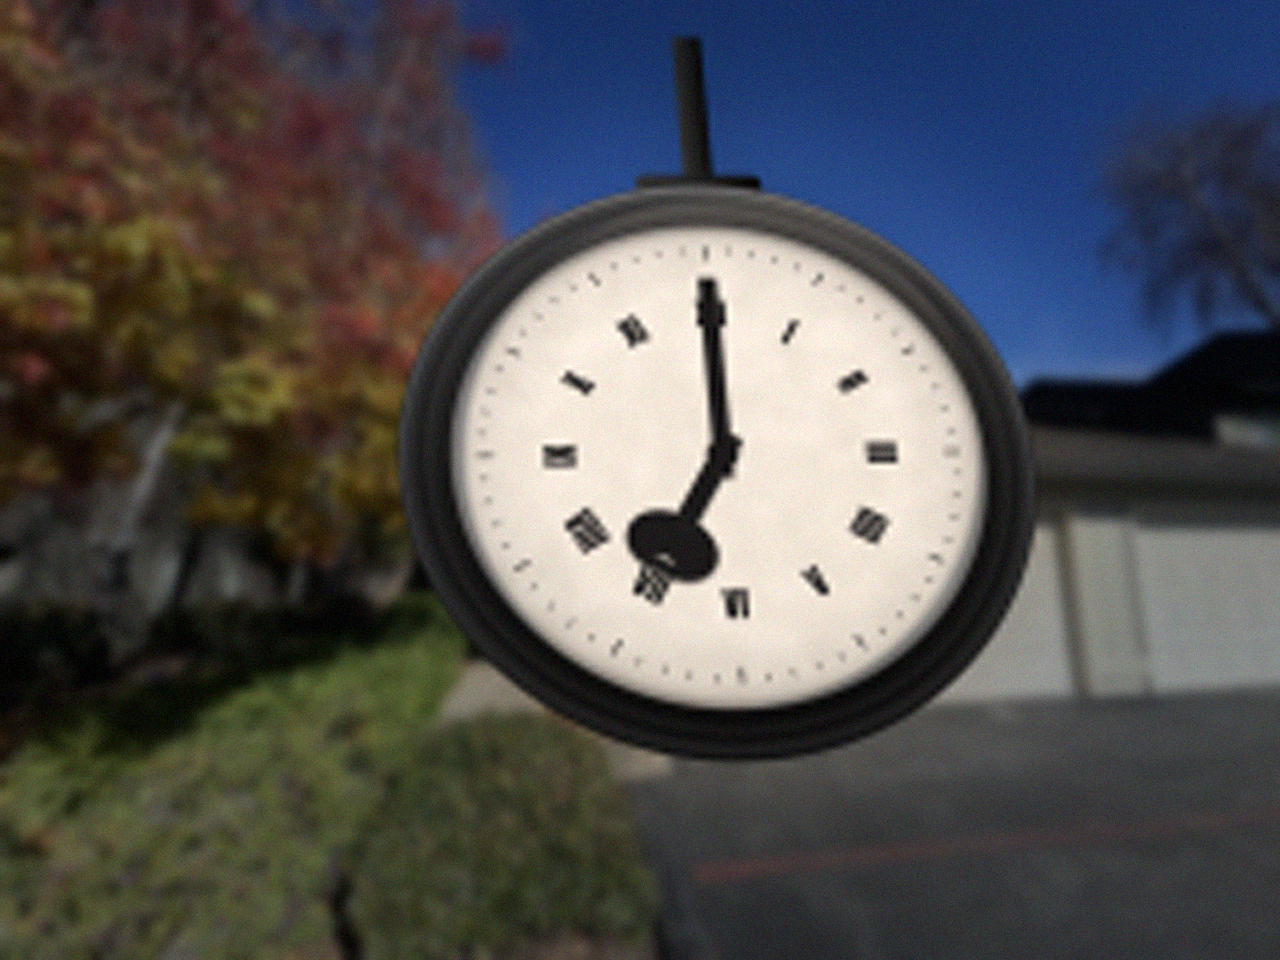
7:00
